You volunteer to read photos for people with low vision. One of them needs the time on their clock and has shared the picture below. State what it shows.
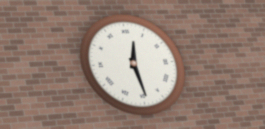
12:29
